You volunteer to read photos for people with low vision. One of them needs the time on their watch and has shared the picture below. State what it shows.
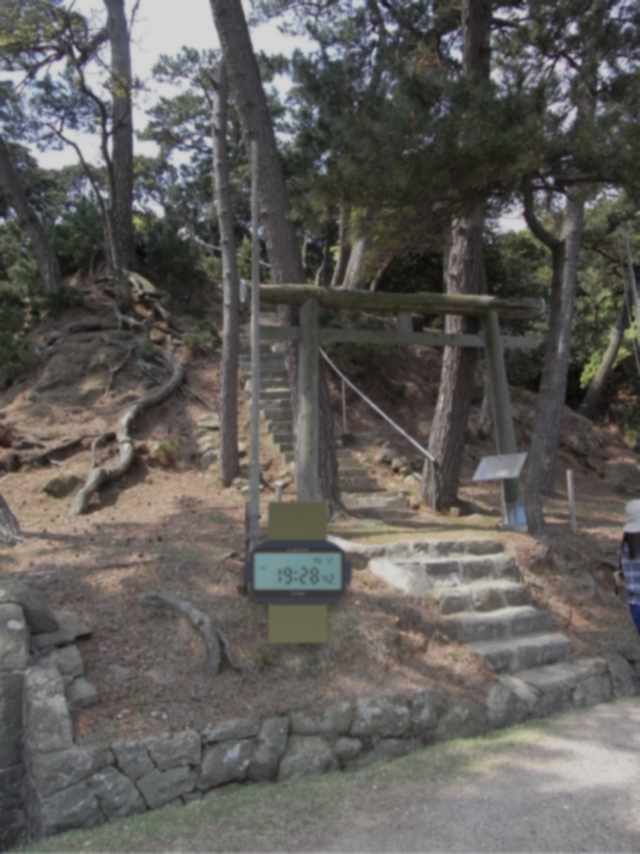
19:28
